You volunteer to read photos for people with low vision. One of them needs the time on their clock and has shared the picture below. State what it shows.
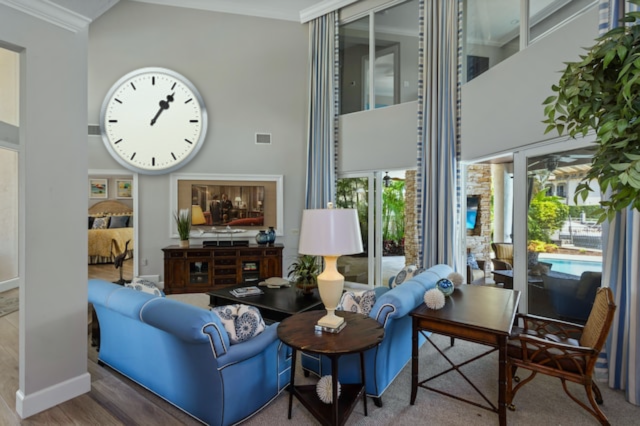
1:06
